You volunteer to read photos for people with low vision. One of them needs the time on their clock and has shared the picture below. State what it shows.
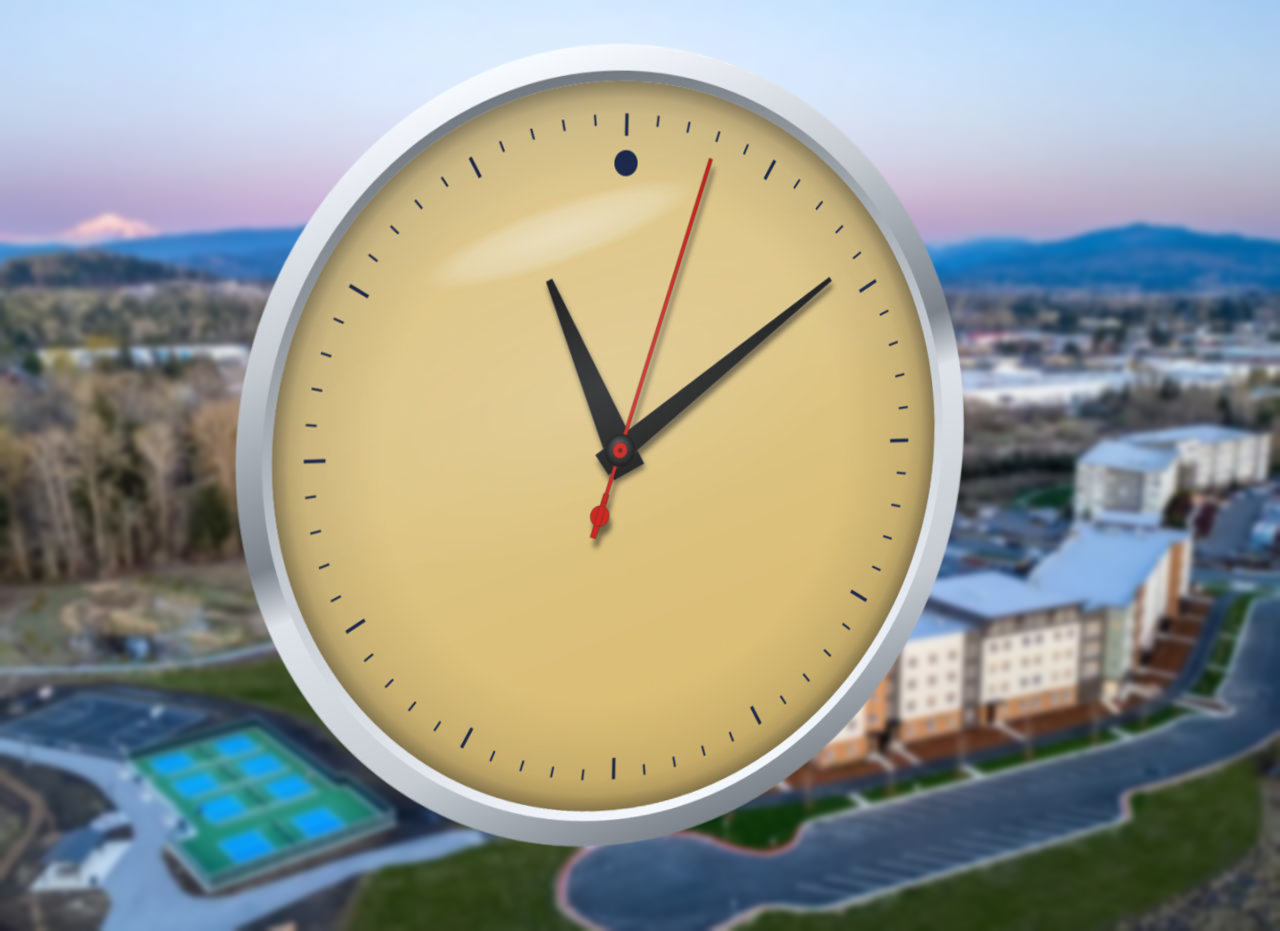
11:09:03
